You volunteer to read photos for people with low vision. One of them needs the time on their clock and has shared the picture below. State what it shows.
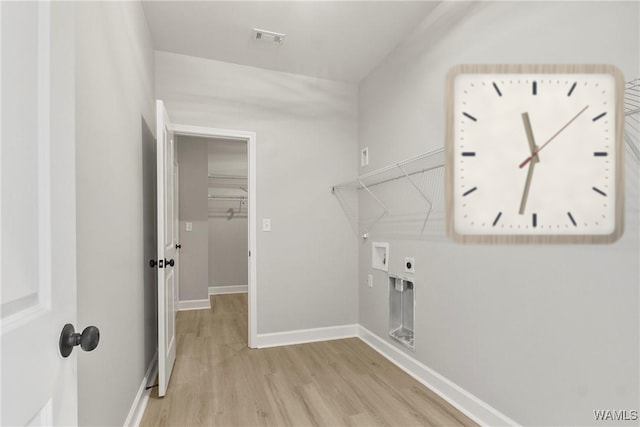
11:32:08
